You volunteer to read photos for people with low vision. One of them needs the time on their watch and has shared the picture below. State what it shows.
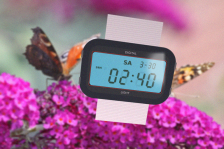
2:40
